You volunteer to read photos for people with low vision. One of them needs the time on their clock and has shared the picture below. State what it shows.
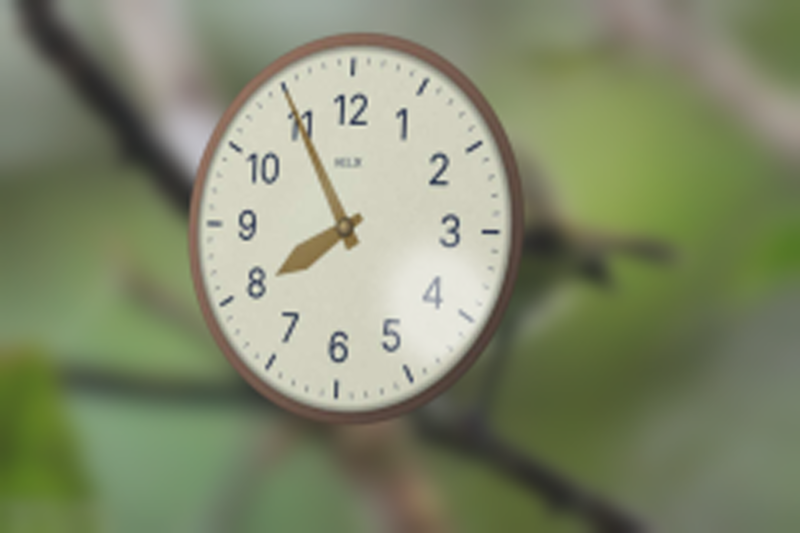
7:55
